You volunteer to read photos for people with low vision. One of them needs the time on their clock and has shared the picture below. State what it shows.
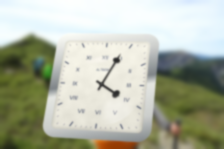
4:04
